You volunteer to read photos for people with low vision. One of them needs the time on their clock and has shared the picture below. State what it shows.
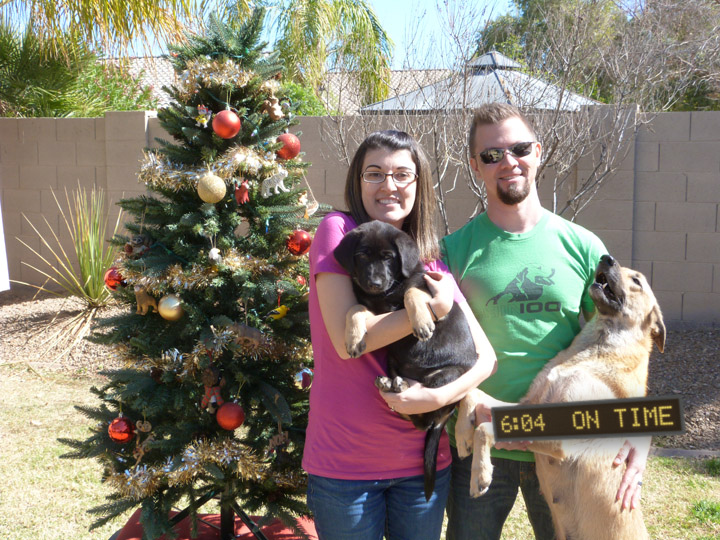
6:04
